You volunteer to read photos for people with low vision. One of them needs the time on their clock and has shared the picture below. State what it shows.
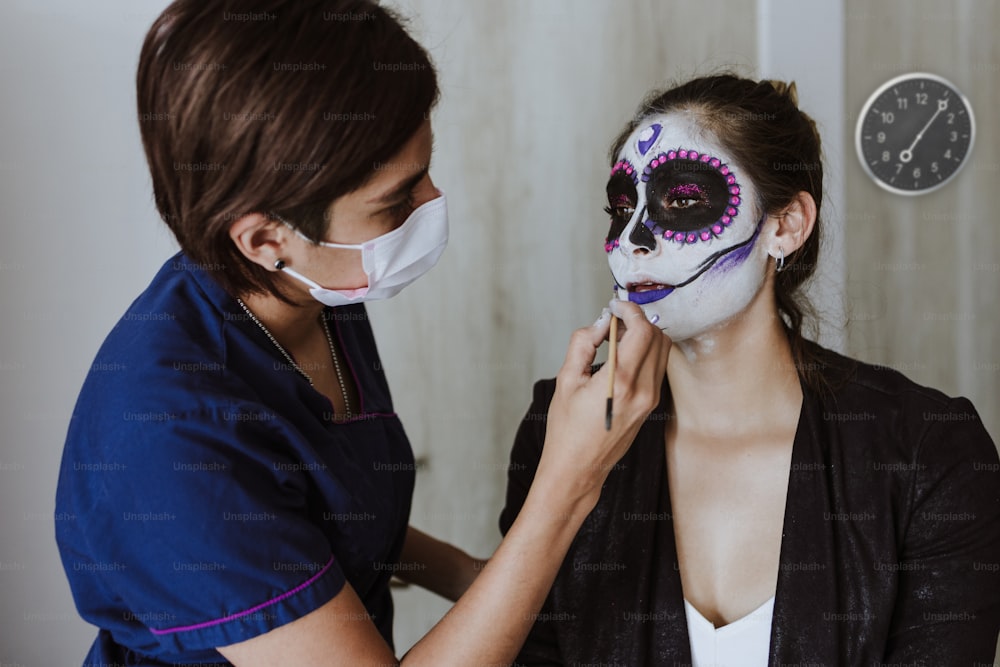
7:06
